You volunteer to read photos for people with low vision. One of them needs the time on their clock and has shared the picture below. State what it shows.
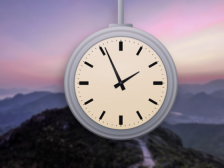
1:56
